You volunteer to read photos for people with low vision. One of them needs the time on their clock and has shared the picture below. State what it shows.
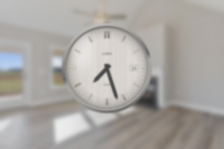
7:27
